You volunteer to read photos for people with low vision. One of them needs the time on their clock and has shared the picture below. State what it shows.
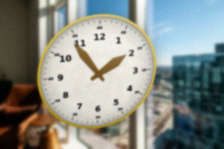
1:54
